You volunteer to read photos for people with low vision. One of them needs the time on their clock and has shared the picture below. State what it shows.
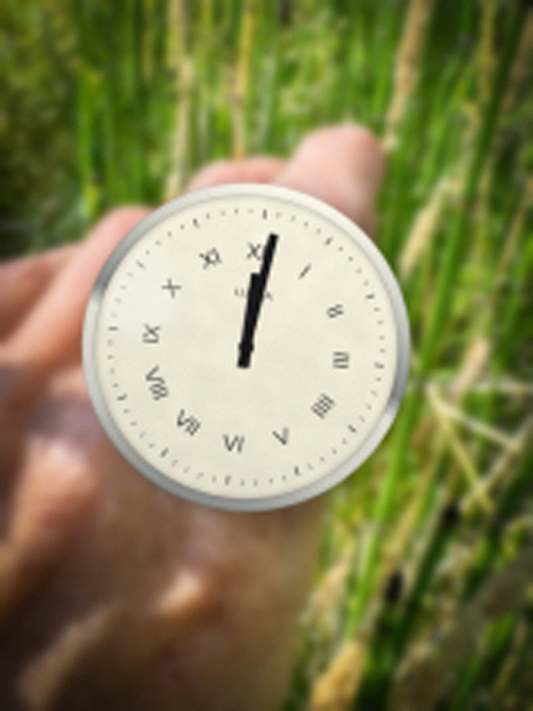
12:01
